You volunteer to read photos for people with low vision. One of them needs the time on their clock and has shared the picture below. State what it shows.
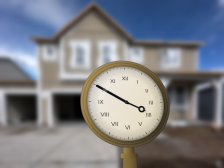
3:50
